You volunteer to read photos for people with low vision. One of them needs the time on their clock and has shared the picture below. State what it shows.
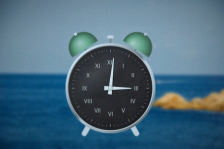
3:01
